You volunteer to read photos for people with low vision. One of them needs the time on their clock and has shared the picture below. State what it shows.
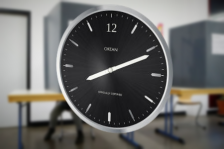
8:11
